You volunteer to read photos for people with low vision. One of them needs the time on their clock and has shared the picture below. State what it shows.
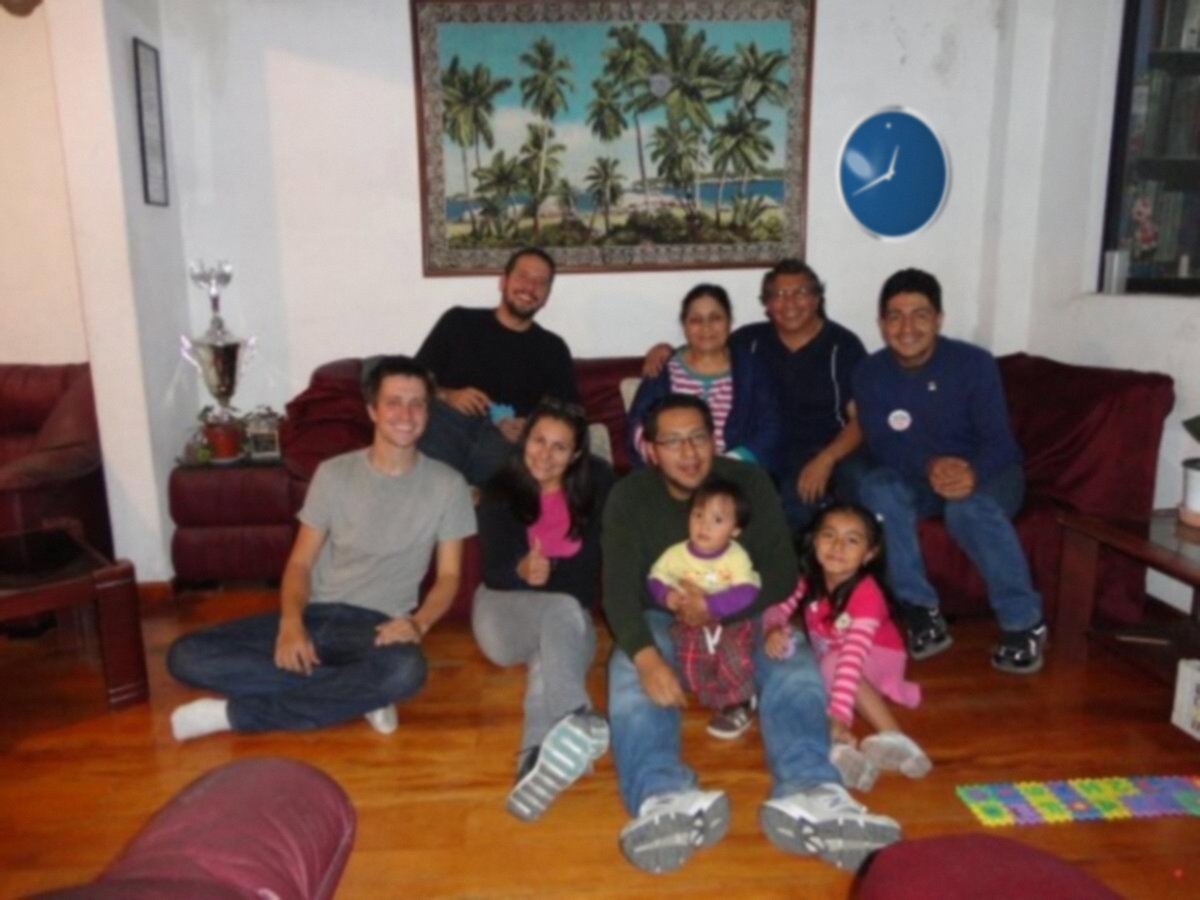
12:41
